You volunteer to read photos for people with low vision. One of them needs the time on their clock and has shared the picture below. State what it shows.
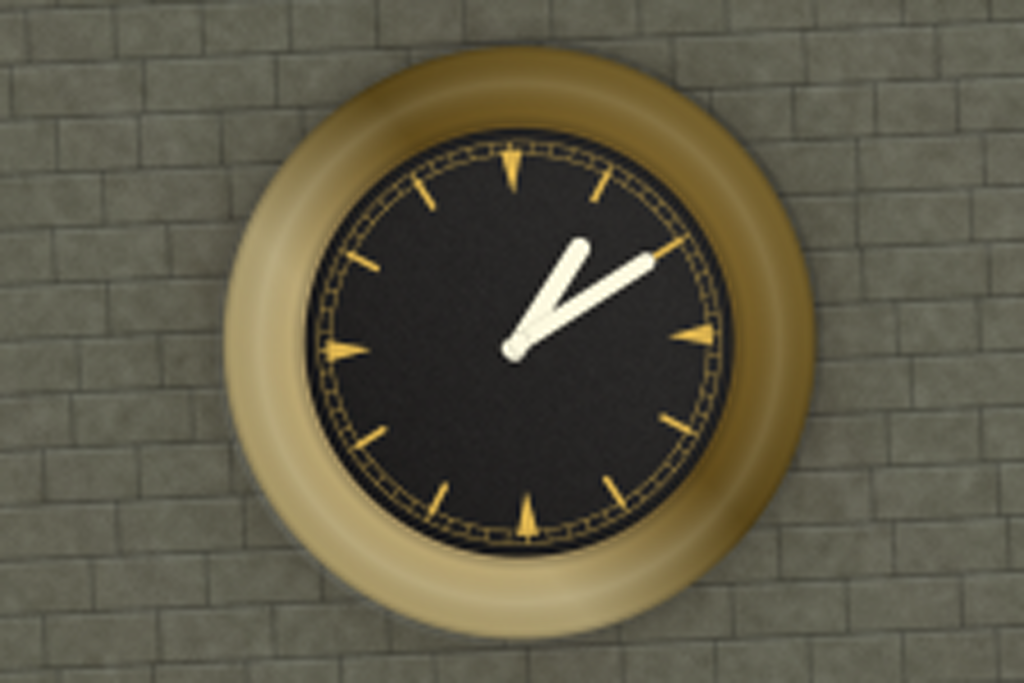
1:10
